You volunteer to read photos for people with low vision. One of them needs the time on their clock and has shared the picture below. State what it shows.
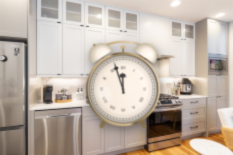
11:57
